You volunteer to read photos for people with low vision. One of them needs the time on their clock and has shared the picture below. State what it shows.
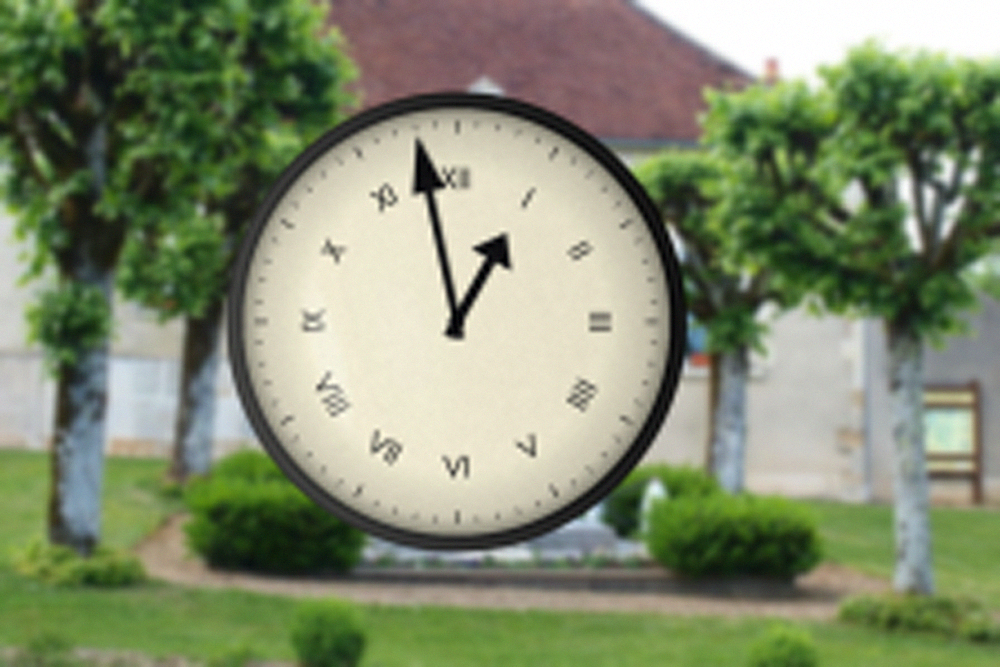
12:58
